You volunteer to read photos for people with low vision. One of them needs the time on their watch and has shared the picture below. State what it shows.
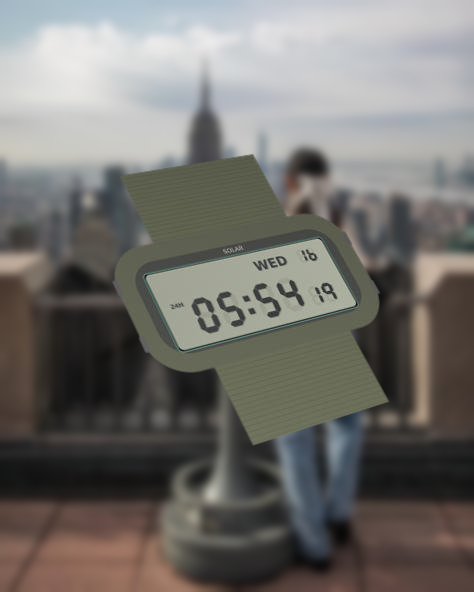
5:54:19
